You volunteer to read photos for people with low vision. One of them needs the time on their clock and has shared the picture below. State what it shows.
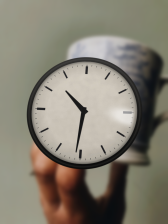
10:31
